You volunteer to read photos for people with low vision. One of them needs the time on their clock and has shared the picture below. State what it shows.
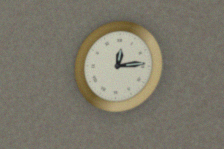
12:14
